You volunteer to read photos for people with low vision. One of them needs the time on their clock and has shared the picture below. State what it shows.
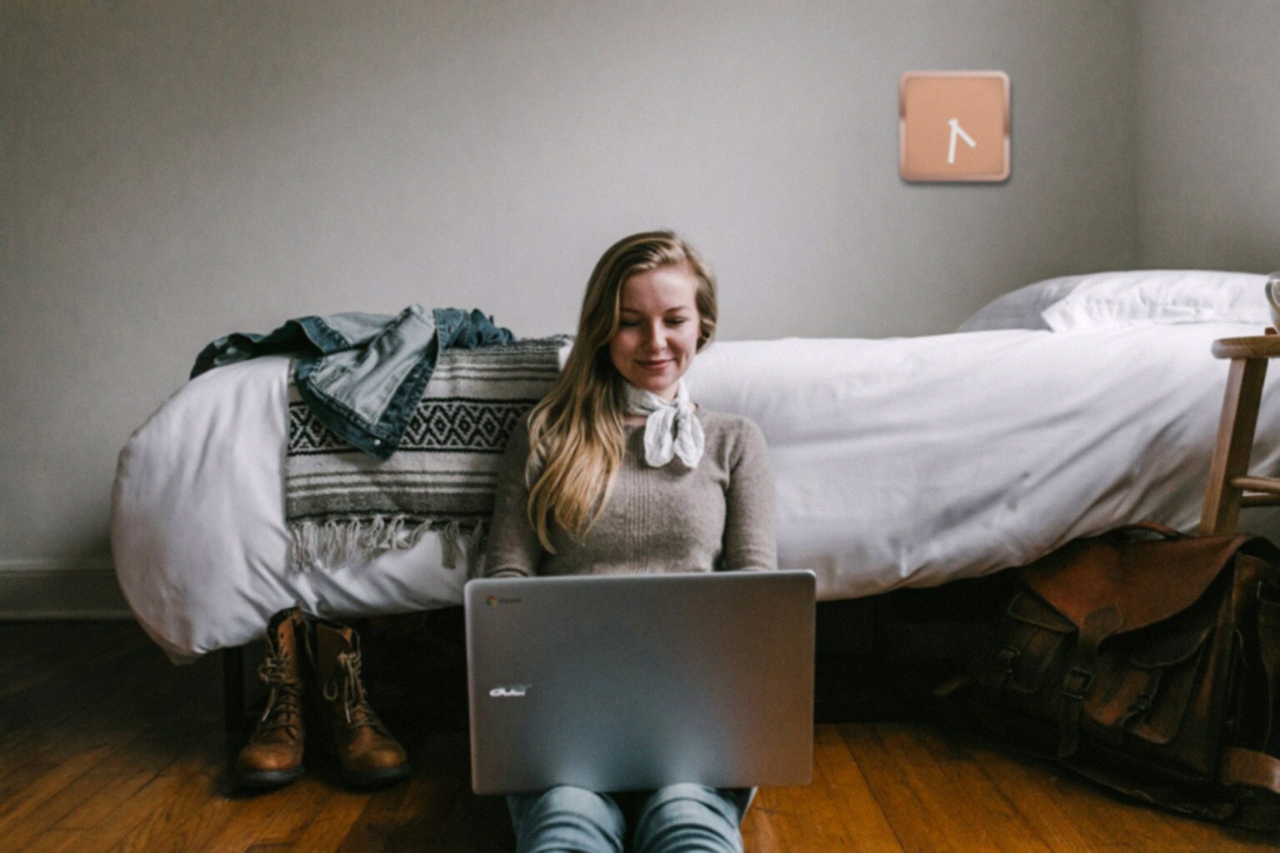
4:31
